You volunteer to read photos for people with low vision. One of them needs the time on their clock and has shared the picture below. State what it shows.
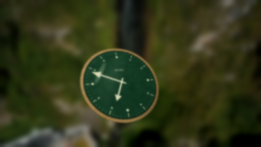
6:49
